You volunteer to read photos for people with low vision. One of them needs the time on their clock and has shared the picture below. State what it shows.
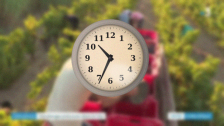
10:34
